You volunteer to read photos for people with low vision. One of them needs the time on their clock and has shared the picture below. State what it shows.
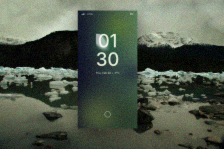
1:30
